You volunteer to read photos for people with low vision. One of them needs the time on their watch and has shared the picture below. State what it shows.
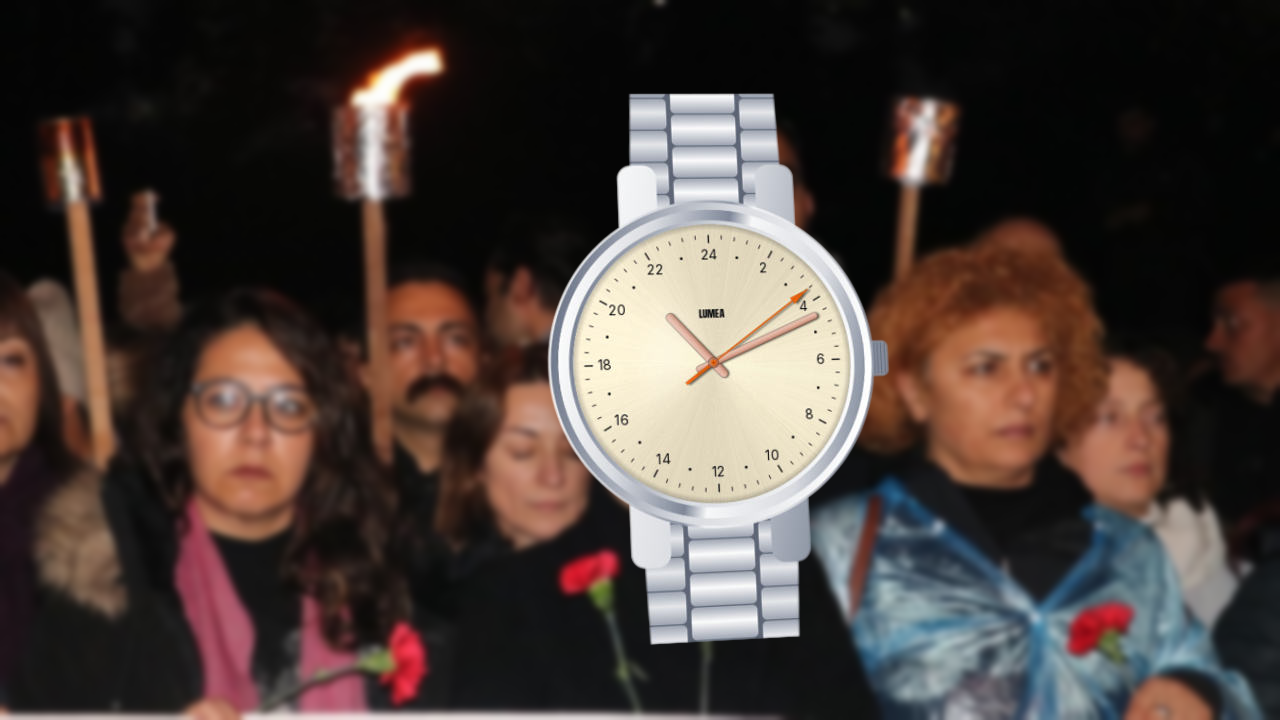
21:11:09
